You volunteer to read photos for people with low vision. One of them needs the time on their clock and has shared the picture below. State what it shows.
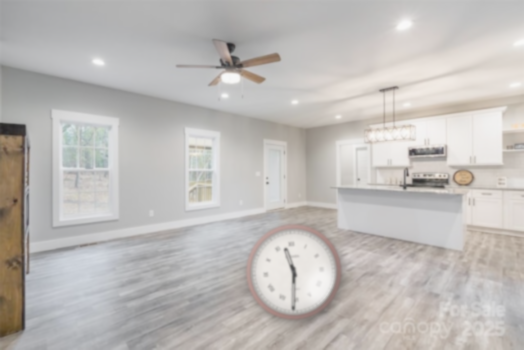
11:31
